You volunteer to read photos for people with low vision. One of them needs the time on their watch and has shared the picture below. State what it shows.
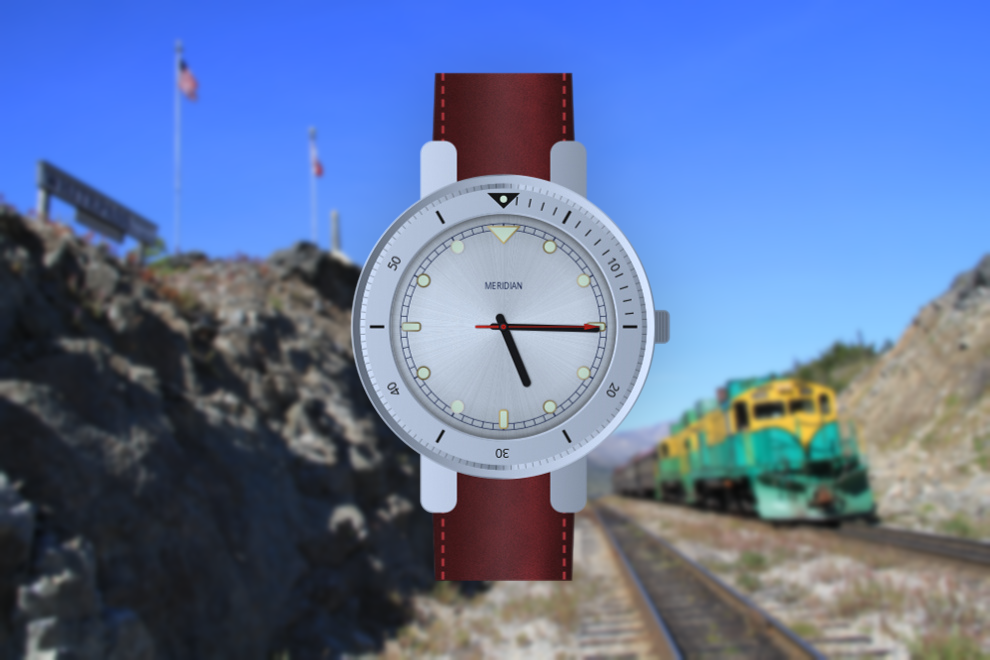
5:15:15
